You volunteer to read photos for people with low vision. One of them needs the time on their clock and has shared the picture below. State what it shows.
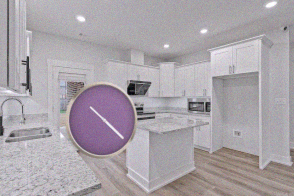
10:22
